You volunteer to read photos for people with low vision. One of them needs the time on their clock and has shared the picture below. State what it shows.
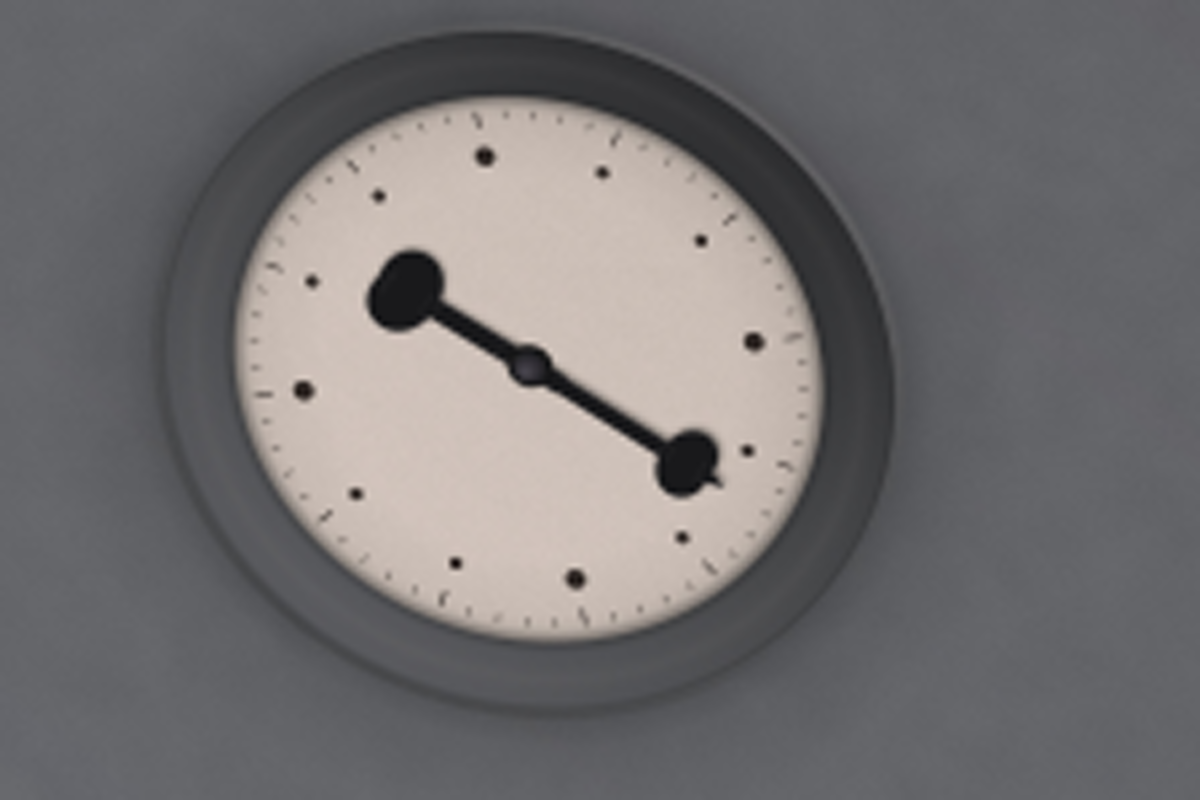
10:22
